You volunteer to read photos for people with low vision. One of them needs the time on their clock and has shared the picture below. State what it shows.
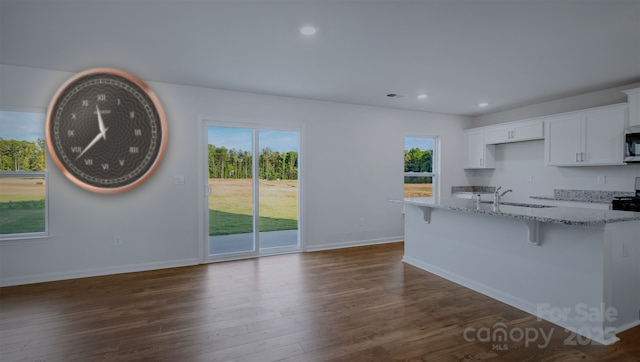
11:38
